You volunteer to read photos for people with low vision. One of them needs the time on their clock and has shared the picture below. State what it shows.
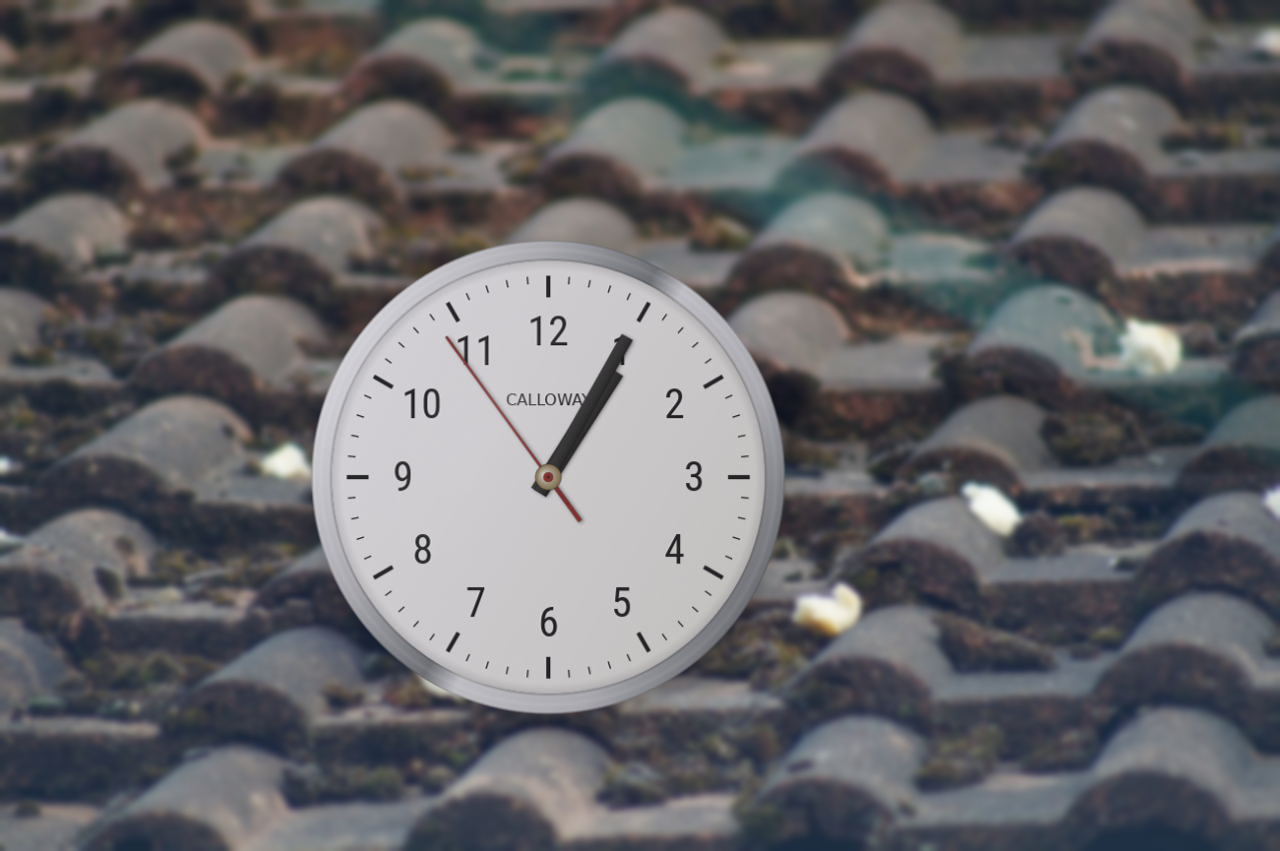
1:04:54
